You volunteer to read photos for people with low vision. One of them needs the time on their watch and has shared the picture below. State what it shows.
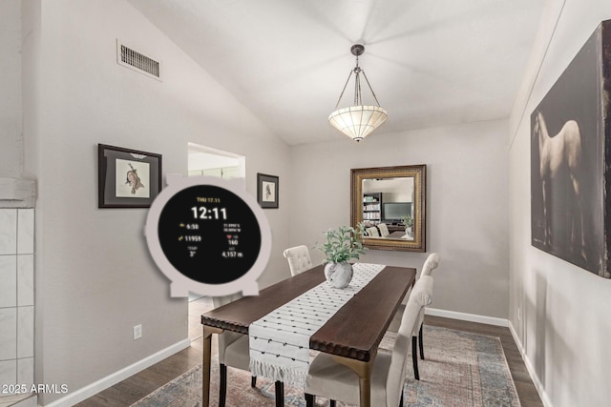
12:11
